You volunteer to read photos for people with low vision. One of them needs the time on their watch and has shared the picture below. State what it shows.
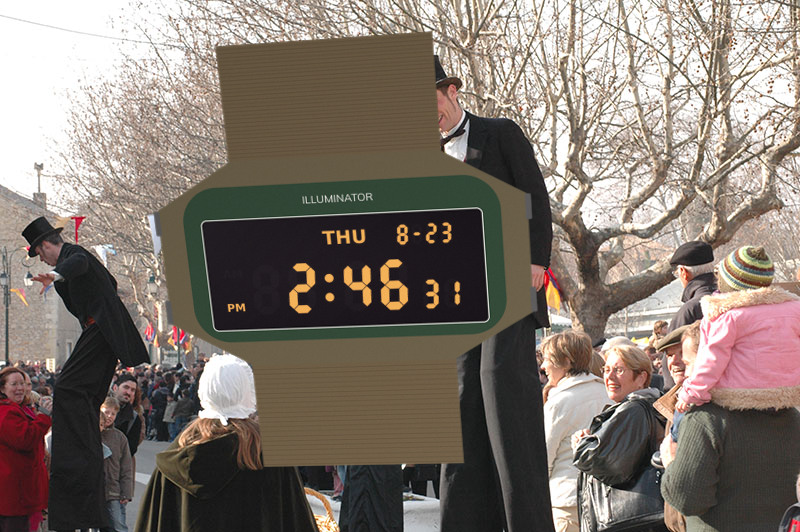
2:46:31
